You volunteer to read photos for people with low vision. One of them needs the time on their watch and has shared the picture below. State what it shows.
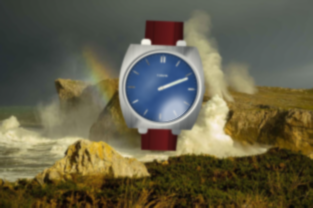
2:11
